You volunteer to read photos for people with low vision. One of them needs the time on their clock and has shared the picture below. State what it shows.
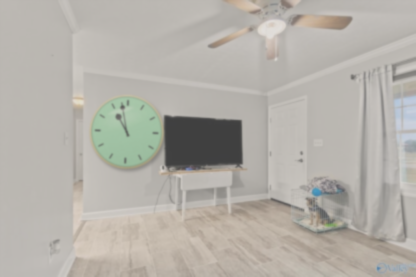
10:58
